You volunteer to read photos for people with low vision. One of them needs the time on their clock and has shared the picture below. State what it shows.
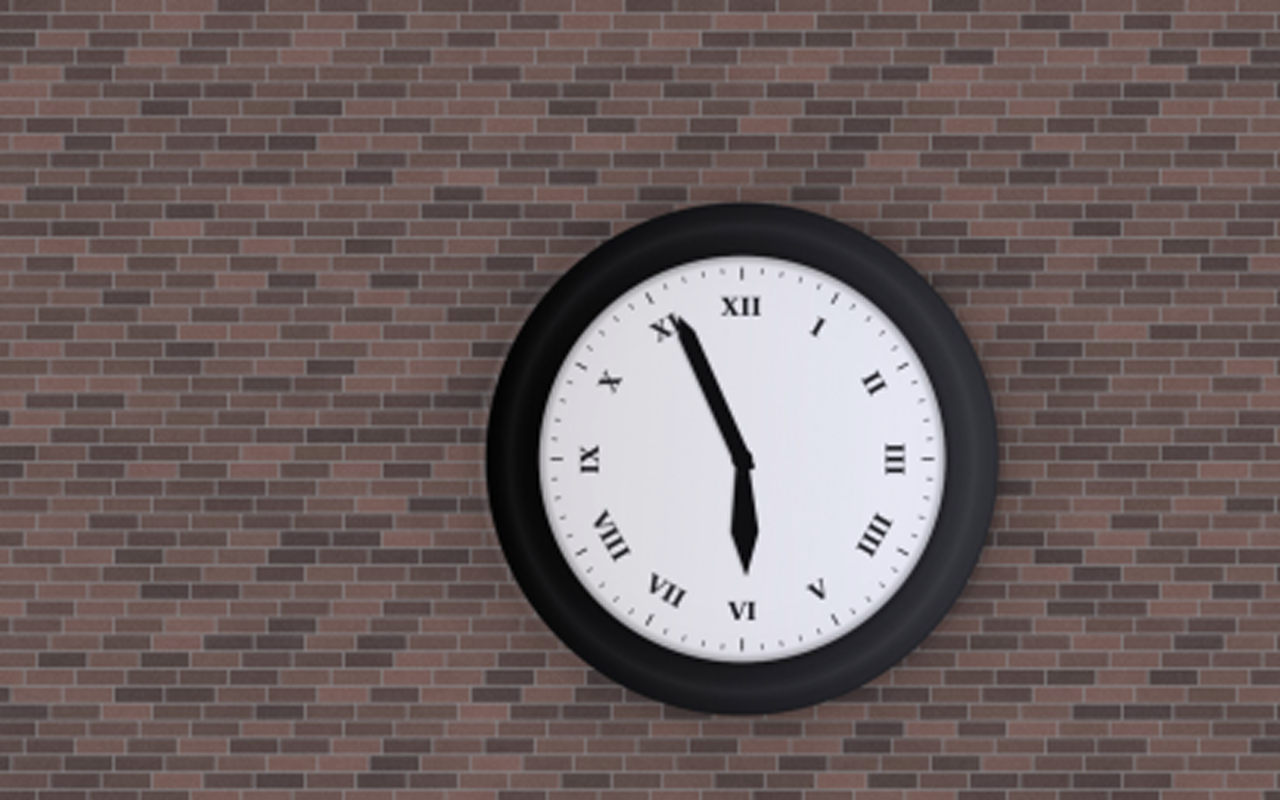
5:56
